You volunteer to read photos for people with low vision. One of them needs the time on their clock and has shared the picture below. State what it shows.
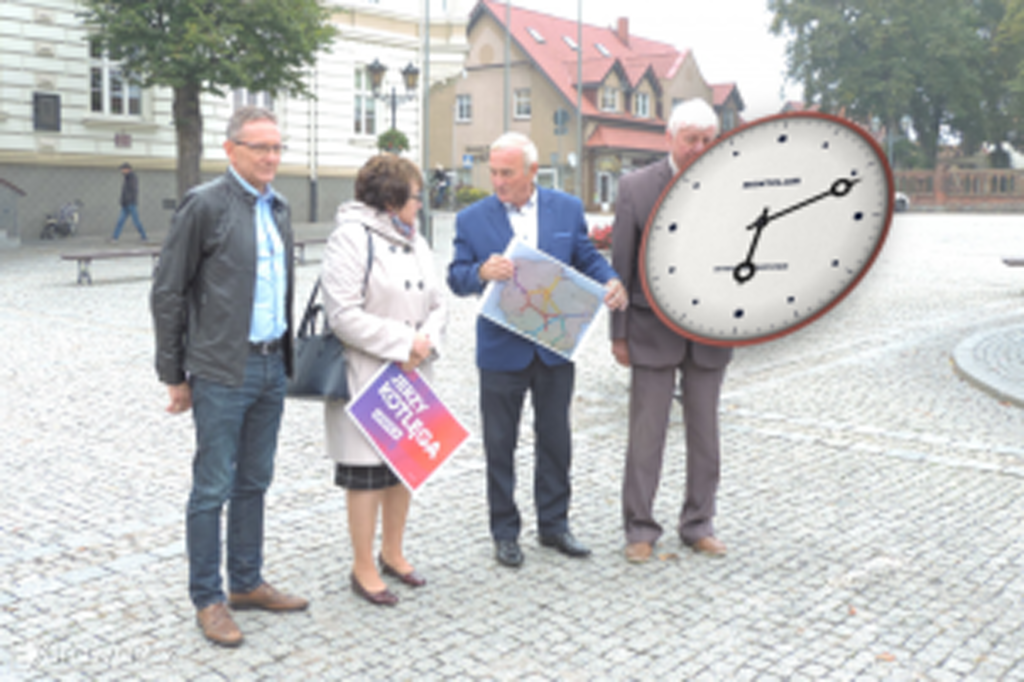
6:11
